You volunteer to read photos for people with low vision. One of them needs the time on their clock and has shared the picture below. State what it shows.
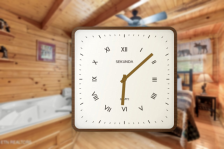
6:08
